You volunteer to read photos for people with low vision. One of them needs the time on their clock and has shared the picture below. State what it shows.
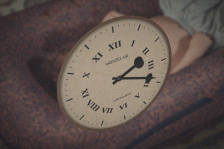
2:19
